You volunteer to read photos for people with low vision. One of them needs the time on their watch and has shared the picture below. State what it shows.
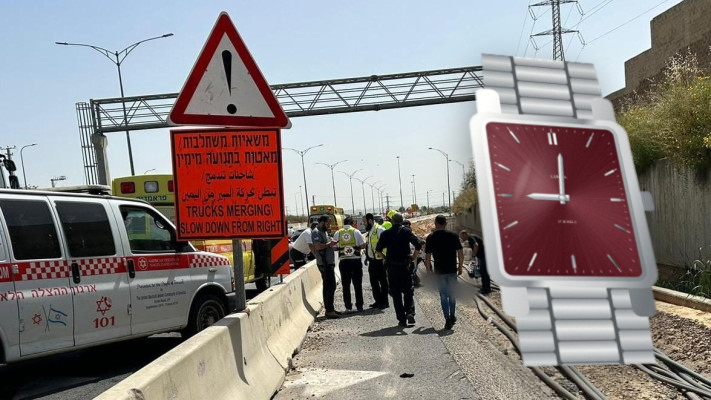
9:01
